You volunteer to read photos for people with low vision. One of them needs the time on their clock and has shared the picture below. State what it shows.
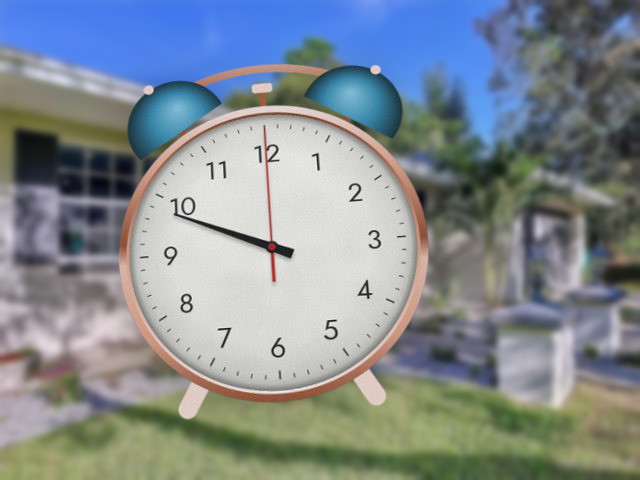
9:49:00
